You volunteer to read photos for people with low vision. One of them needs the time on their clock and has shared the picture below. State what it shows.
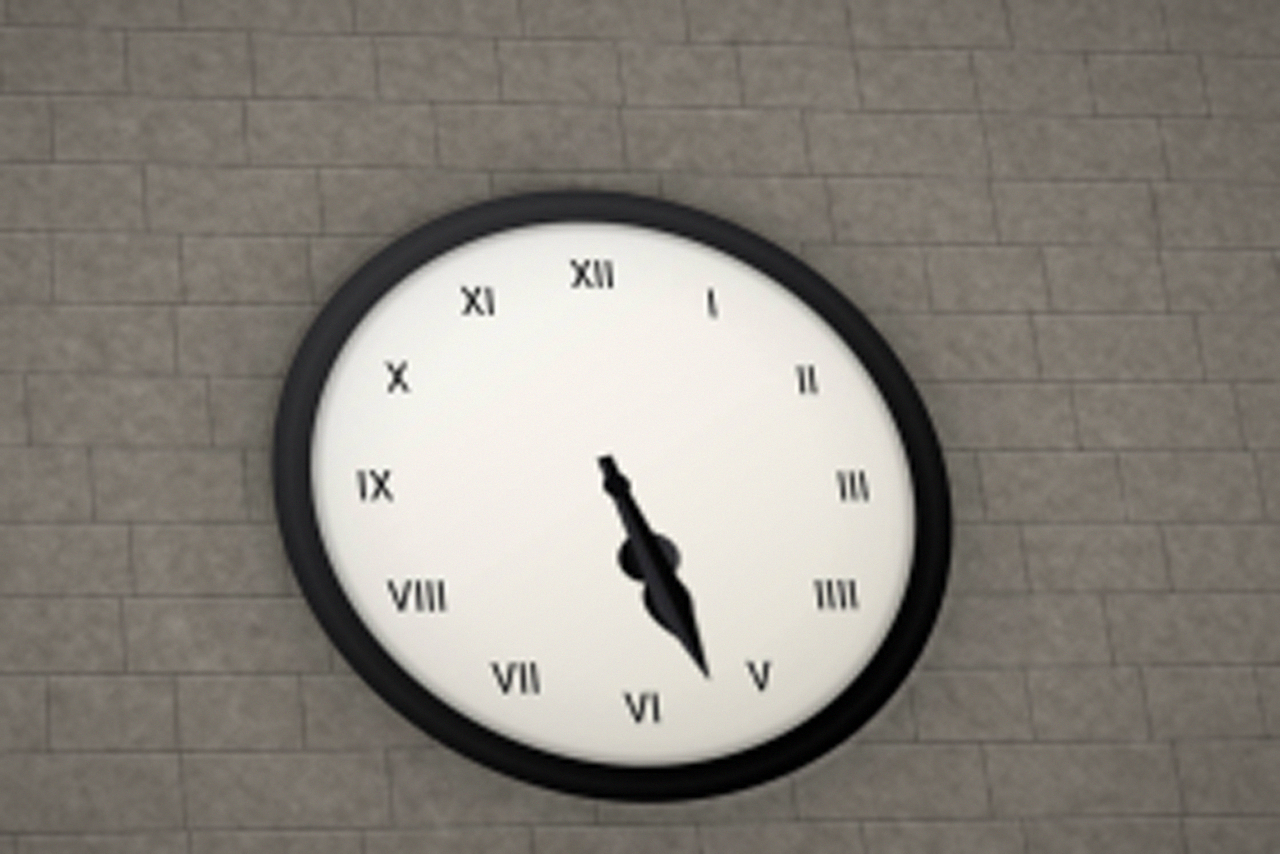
5:27
